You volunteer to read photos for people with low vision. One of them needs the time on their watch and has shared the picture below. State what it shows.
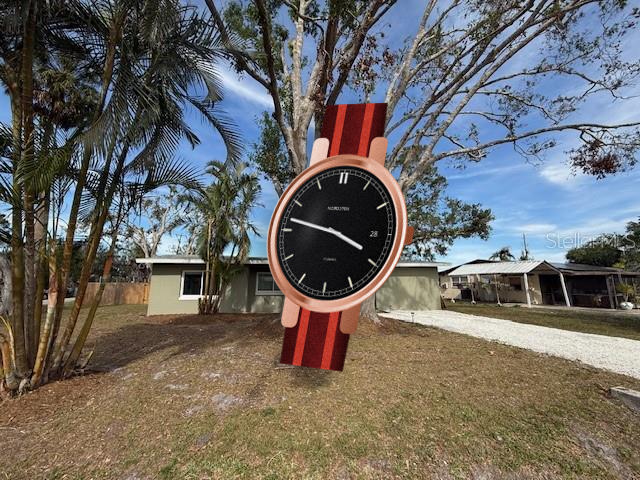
3:47
